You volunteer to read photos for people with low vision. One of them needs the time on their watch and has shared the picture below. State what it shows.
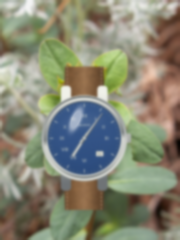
7:06
